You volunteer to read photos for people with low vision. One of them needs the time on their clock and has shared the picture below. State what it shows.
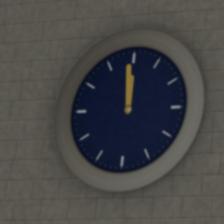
11:59
